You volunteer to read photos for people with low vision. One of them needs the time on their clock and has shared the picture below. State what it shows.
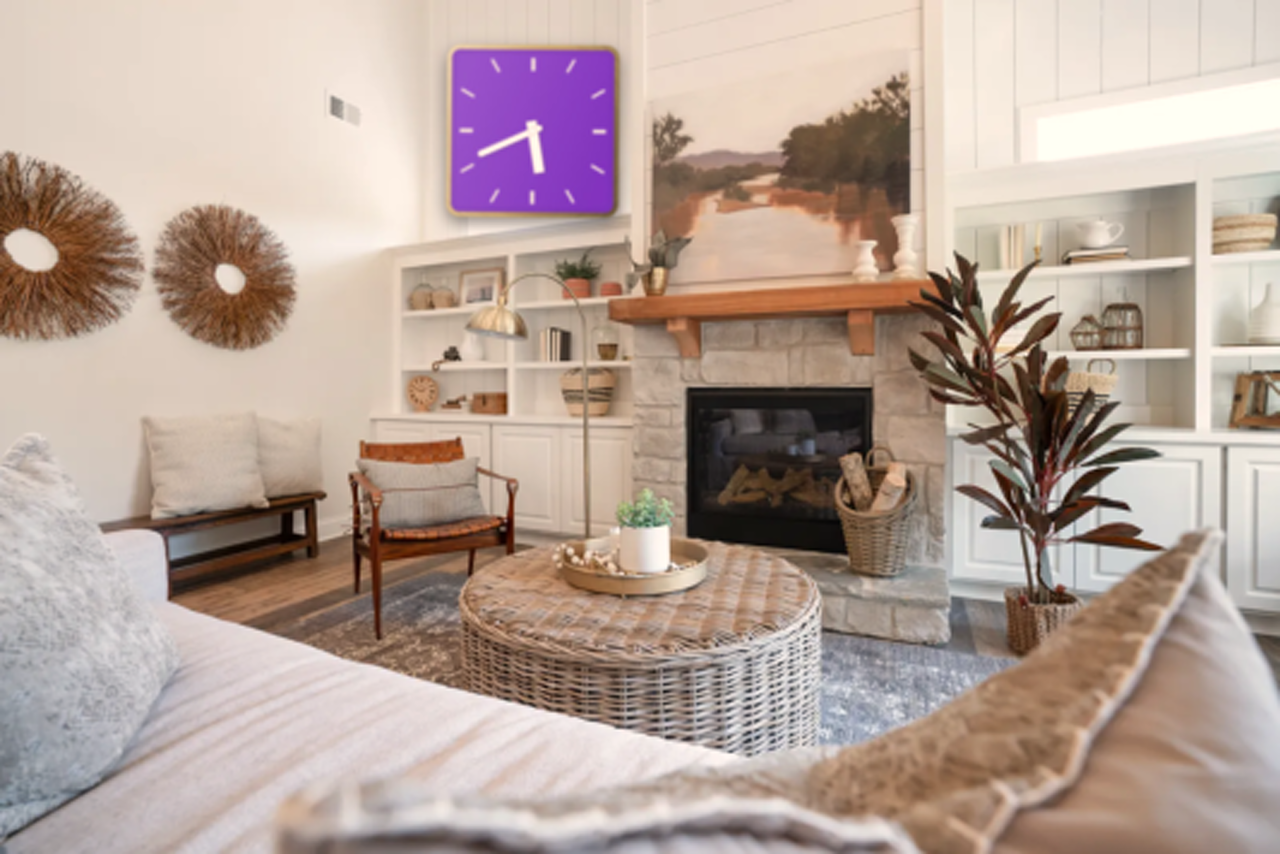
5:41
